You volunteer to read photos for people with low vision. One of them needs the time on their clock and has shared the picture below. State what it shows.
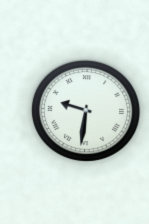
9:31
